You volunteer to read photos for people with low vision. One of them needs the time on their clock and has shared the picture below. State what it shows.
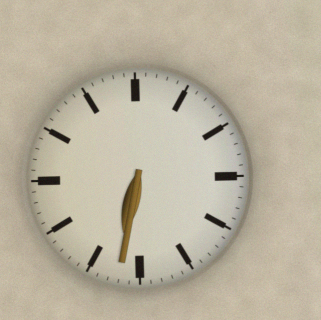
6:32
